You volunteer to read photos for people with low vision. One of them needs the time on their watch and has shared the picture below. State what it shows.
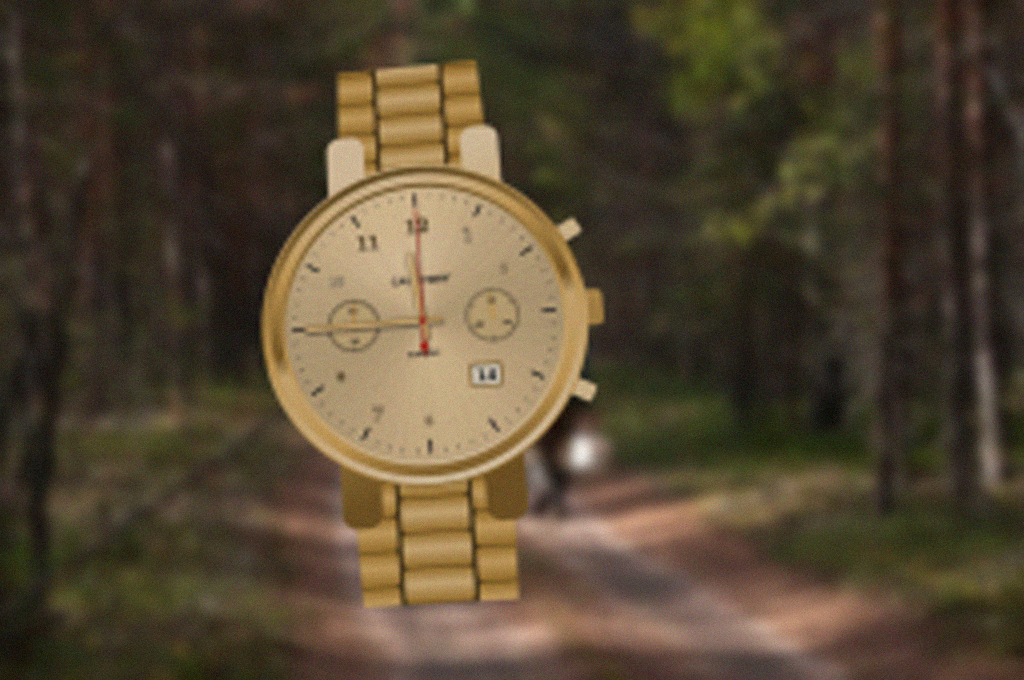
11:45
